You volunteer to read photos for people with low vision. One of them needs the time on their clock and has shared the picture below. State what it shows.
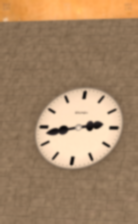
2:43
